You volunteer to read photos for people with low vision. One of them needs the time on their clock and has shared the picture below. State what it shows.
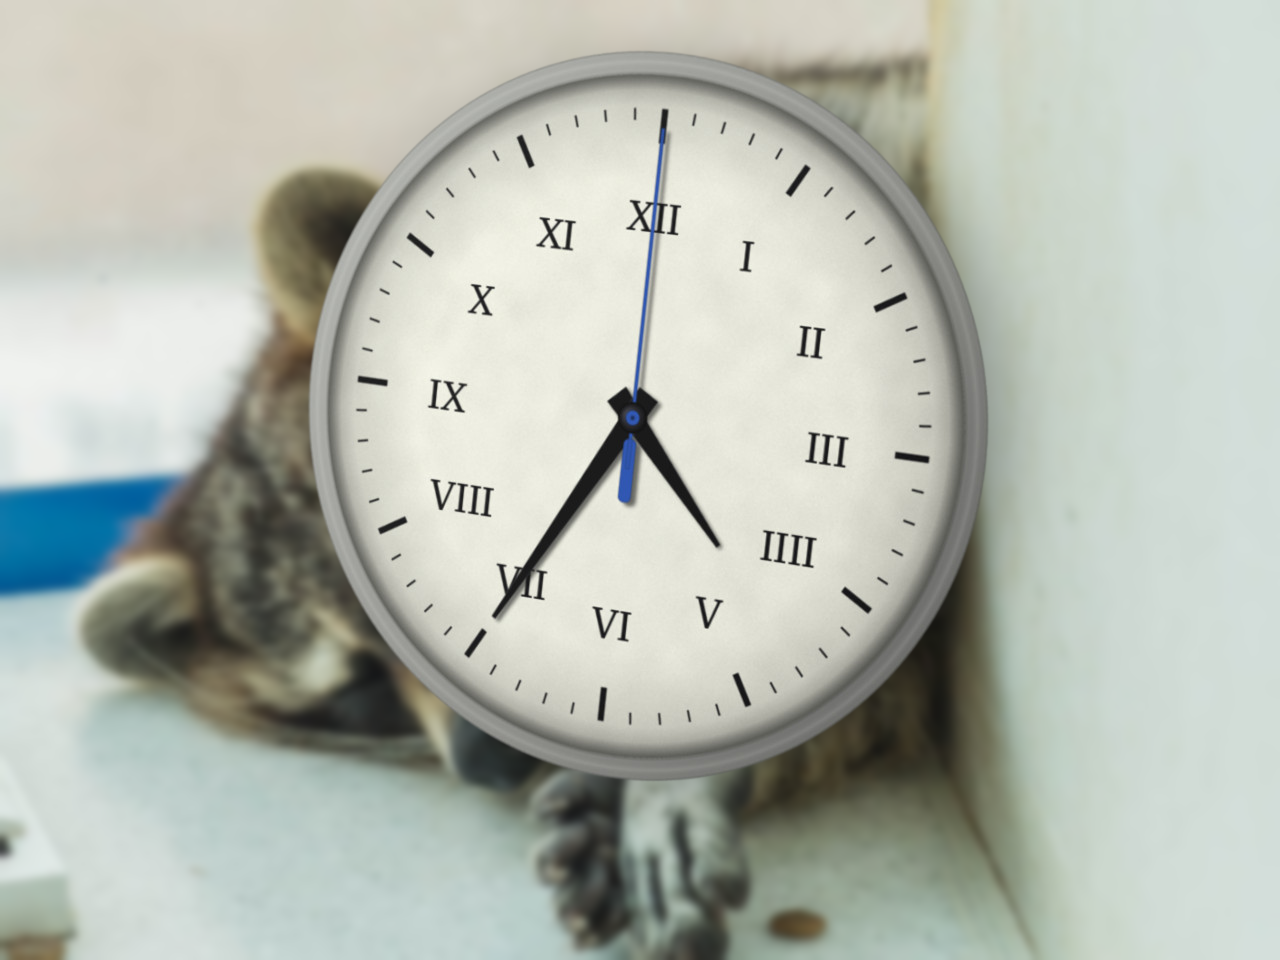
4:35:00
